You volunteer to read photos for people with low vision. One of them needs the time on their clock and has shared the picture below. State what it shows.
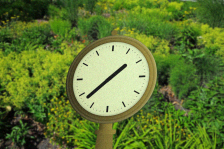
1:38
